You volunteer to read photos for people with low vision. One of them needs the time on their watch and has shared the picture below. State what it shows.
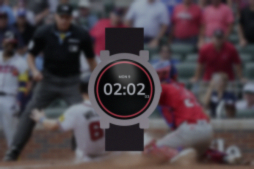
2:02
